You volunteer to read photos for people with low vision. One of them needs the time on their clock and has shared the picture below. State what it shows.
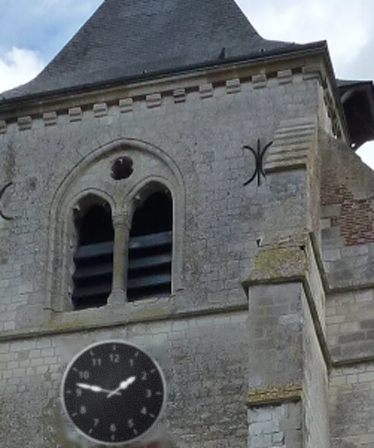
1:47
